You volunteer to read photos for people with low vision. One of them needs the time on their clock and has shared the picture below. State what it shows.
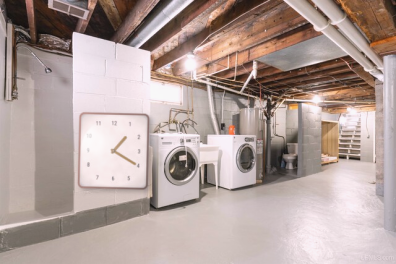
1:20
